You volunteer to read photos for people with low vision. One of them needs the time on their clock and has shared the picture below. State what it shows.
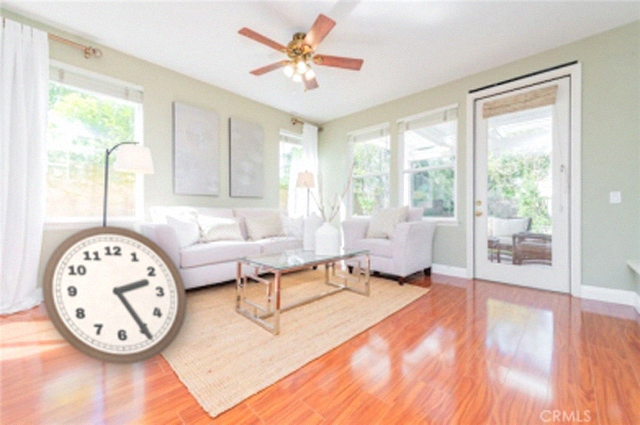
2:25
